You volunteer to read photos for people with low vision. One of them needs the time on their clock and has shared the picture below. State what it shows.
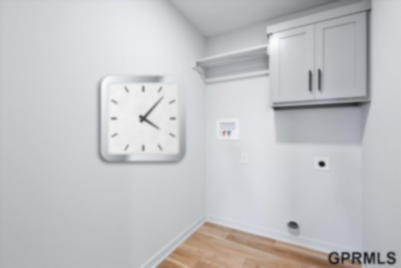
4:07
